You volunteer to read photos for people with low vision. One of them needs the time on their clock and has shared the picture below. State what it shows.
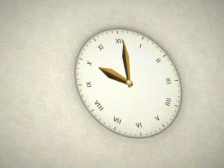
10:01
